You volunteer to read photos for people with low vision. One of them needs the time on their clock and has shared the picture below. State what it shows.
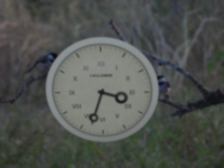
3:33
